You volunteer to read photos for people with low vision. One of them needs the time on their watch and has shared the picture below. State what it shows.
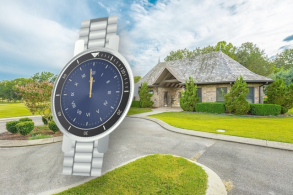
11:59
